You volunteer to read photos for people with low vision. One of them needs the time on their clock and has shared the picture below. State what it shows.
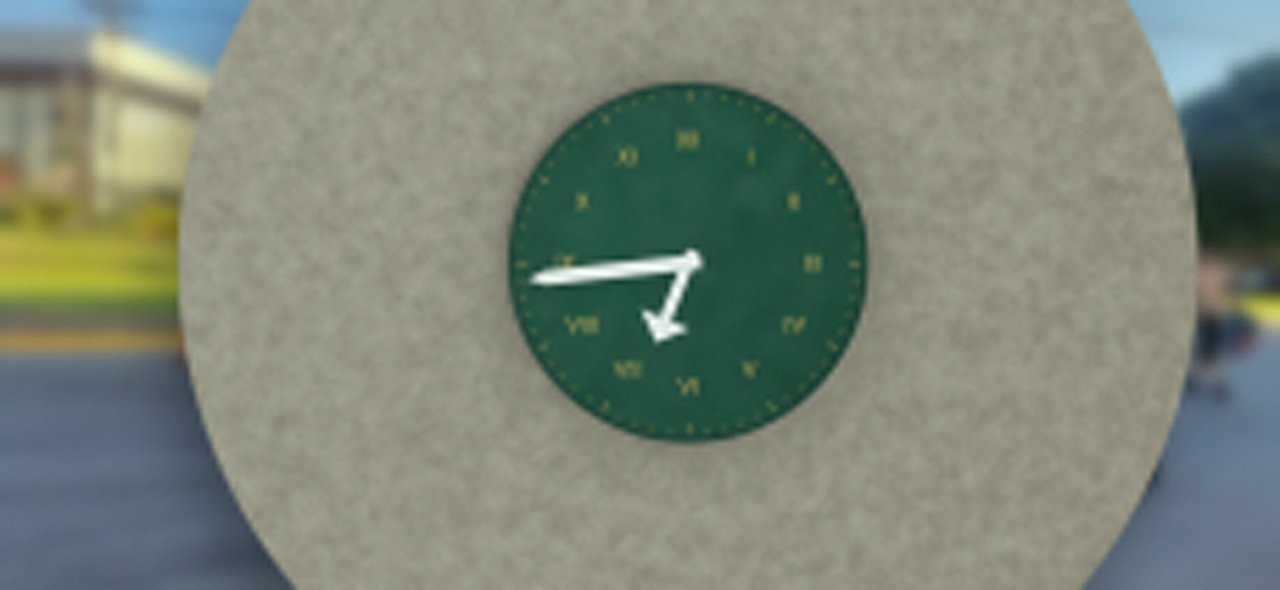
6:44
